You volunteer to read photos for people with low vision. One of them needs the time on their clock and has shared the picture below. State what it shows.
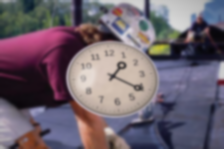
1:21
